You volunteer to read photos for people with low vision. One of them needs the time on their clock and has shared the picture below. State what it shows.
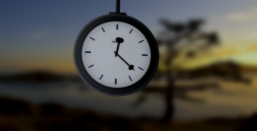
12:22
